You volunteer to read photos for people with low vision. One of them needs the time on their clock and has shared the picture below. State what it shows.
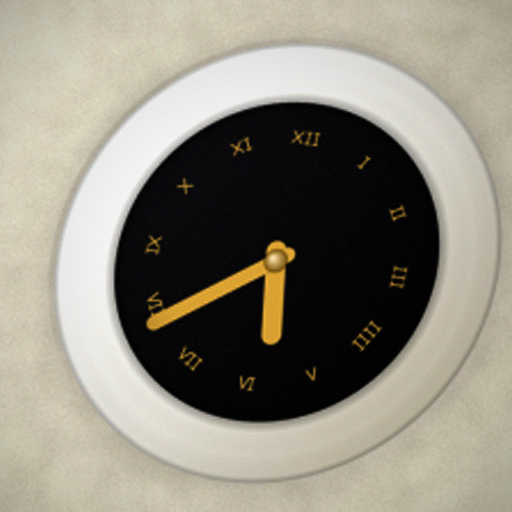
5:39
